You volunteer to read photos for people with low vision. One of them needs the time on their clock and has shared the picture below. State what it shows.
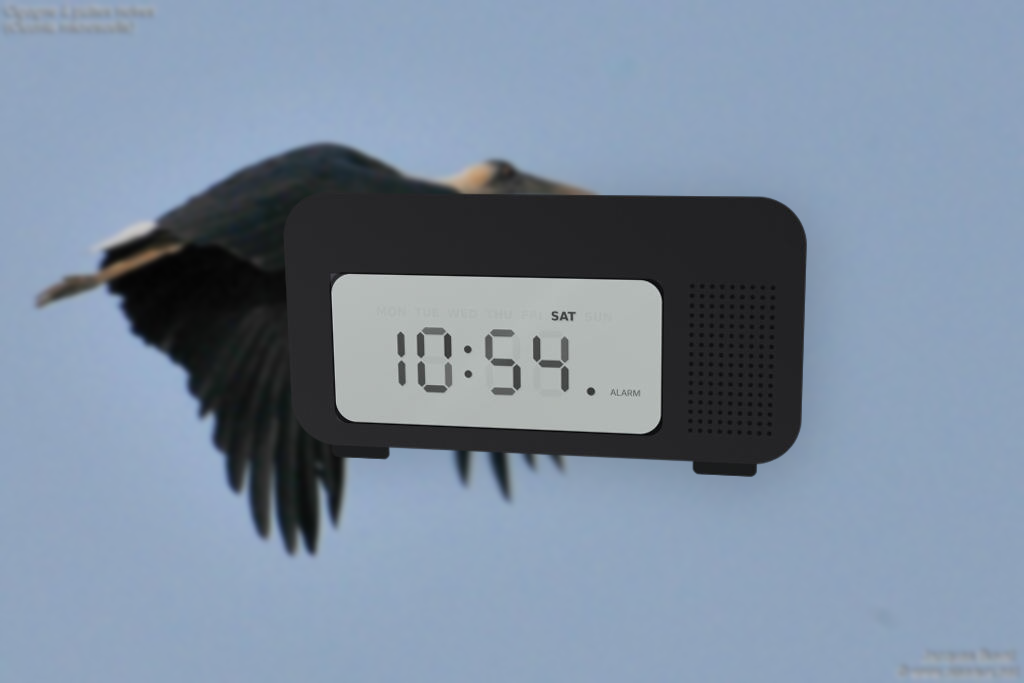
10:54
